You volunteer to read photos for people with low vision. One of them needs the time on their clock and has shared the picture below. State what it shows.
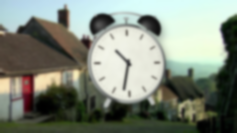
10:32
